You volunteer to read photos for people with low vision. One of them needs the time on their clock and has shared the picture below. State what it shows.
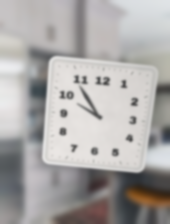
9:54
